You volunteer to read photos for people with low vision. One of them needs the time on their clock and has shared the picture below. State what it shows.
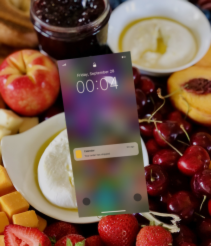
0:04
